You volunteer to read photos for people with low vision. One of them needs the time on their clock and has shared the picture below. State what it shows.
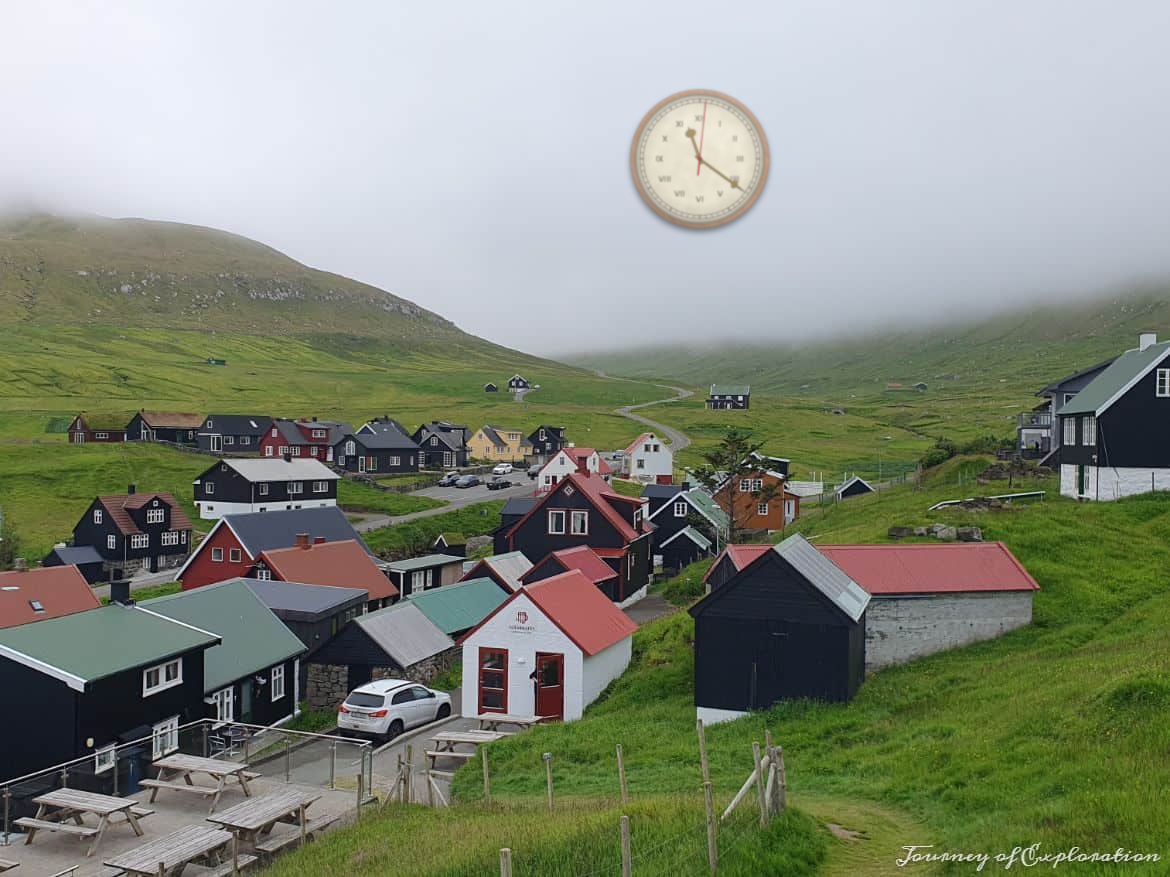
11:21:01
